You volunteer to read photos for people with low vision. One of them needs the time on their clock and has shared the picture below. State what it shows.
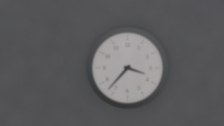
3:37
